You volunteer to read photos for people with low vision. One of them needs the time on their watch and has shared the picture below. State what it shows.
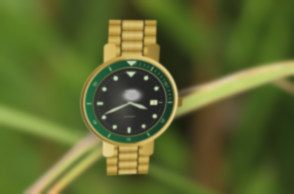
3:41
